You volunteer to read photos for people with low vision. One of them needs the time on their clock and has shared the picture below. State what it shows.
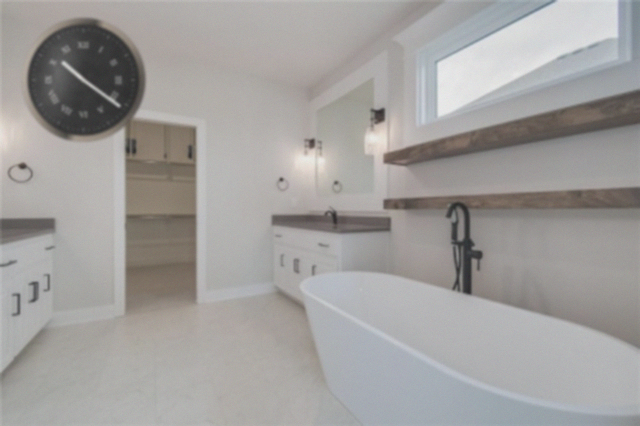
10:21
